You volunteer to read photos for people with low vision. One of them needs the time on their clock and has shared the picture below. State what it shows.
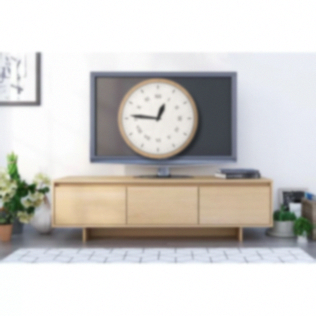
12:46
